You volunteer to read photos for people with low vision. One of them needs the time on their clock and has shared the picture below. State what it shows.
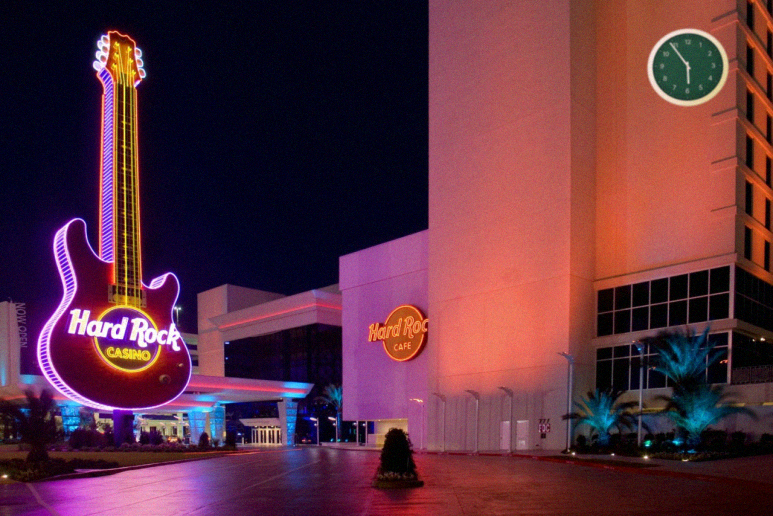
5:54
